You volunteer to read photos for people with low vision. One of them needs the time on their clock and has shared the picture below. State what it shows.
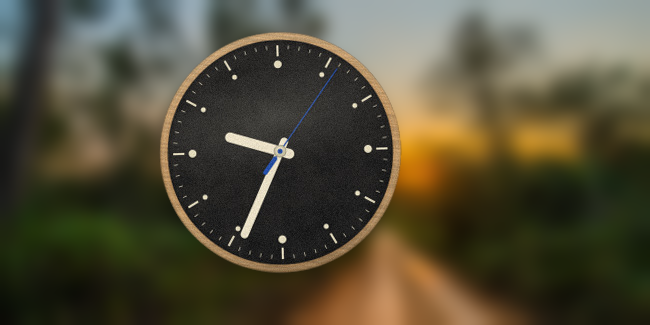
9:34:06
